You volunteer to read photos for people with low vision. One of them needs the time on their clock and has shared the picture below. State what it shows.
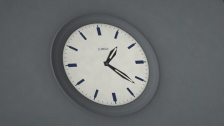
1:22
